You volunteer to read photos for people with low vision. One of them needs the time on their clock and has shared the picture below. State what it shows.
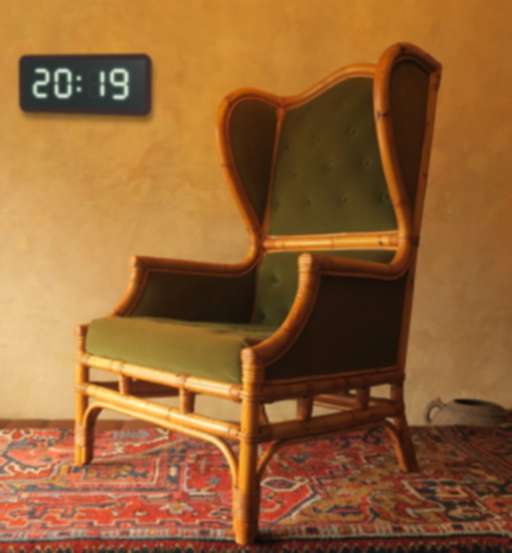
20:19
